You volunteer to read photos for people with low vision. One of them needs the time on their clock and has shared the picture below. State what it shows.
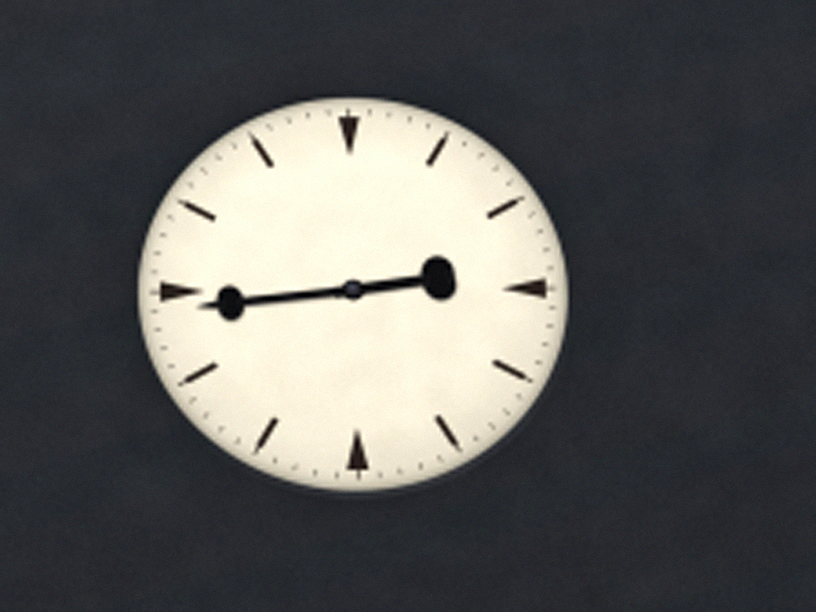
2:44
